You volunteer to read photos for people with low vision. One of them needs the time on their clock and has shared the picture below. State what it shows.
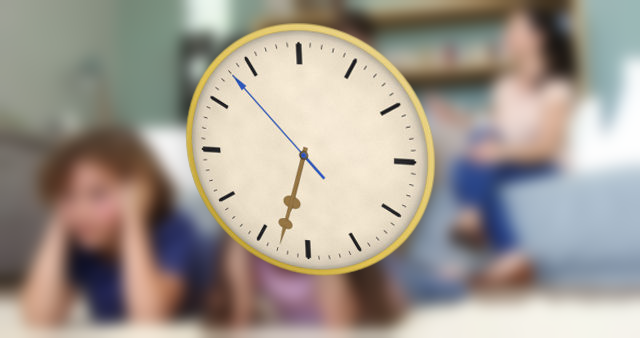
6:32:53
